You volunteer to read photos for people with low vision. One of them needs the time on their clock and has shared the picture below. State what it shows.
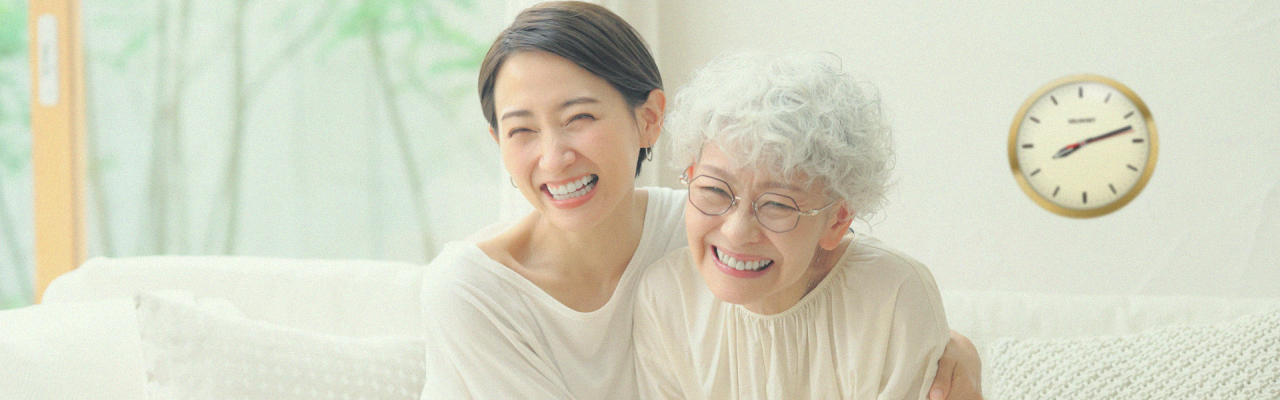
8:12:13
